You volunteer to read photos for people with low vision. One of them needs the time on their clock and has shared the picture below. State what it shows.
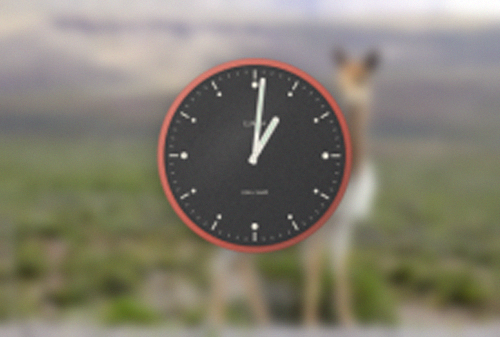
1:01
